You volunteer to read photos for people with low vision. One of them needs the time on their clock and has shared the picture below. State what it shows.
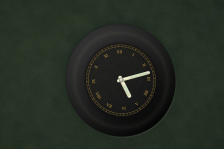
5:13
